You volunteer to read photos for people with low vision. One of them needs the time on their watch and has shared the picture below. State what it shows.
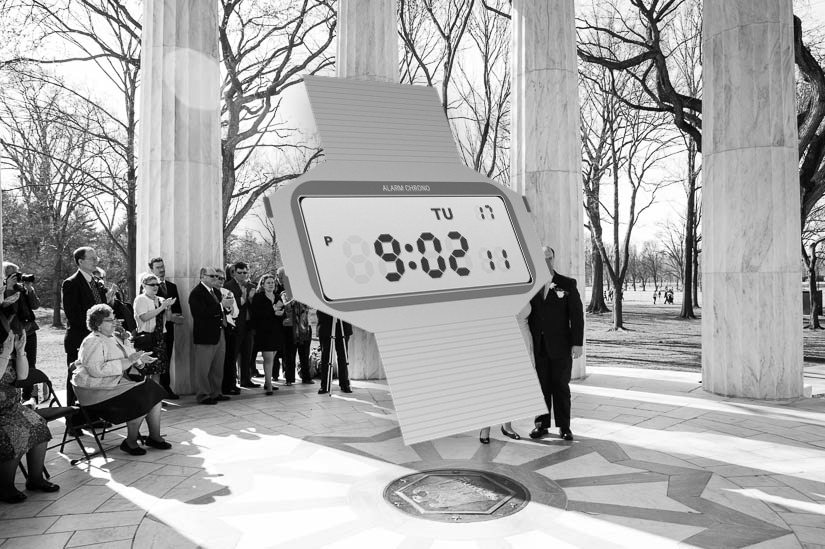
9:02:11
